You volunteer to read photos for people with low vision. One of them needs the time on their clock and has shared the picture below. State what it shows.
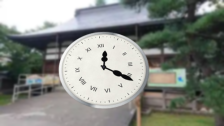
12:21
